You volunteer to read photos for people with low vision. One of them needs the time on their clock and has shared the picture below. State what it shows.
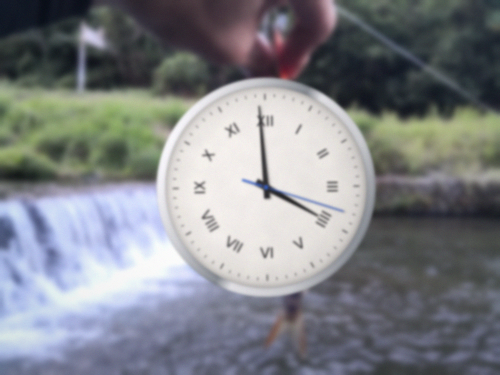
3:59:18
